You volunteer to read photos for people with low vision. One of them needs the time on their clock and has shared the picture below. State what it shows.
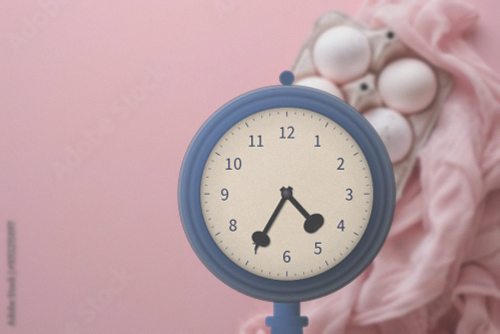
4:35
